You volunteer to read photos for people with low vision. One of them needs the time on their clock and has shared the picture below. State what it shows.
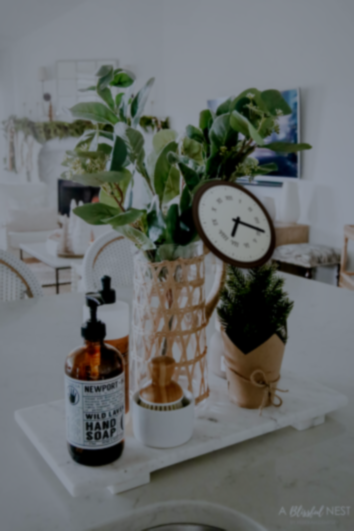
7:19
